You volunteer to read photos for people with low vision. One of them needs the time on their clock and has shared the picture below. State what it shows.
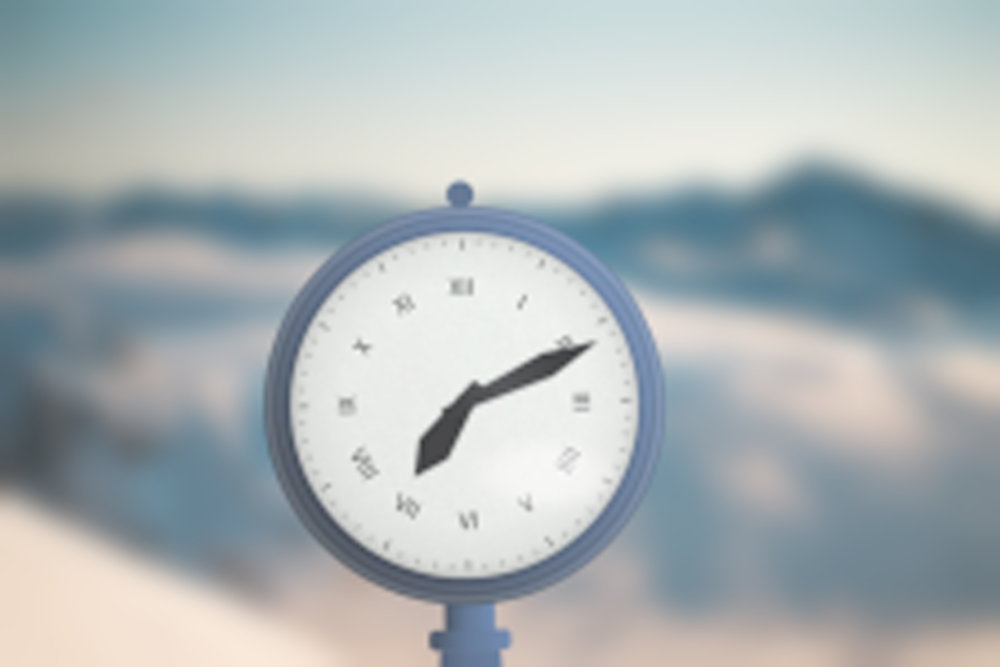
7:11
